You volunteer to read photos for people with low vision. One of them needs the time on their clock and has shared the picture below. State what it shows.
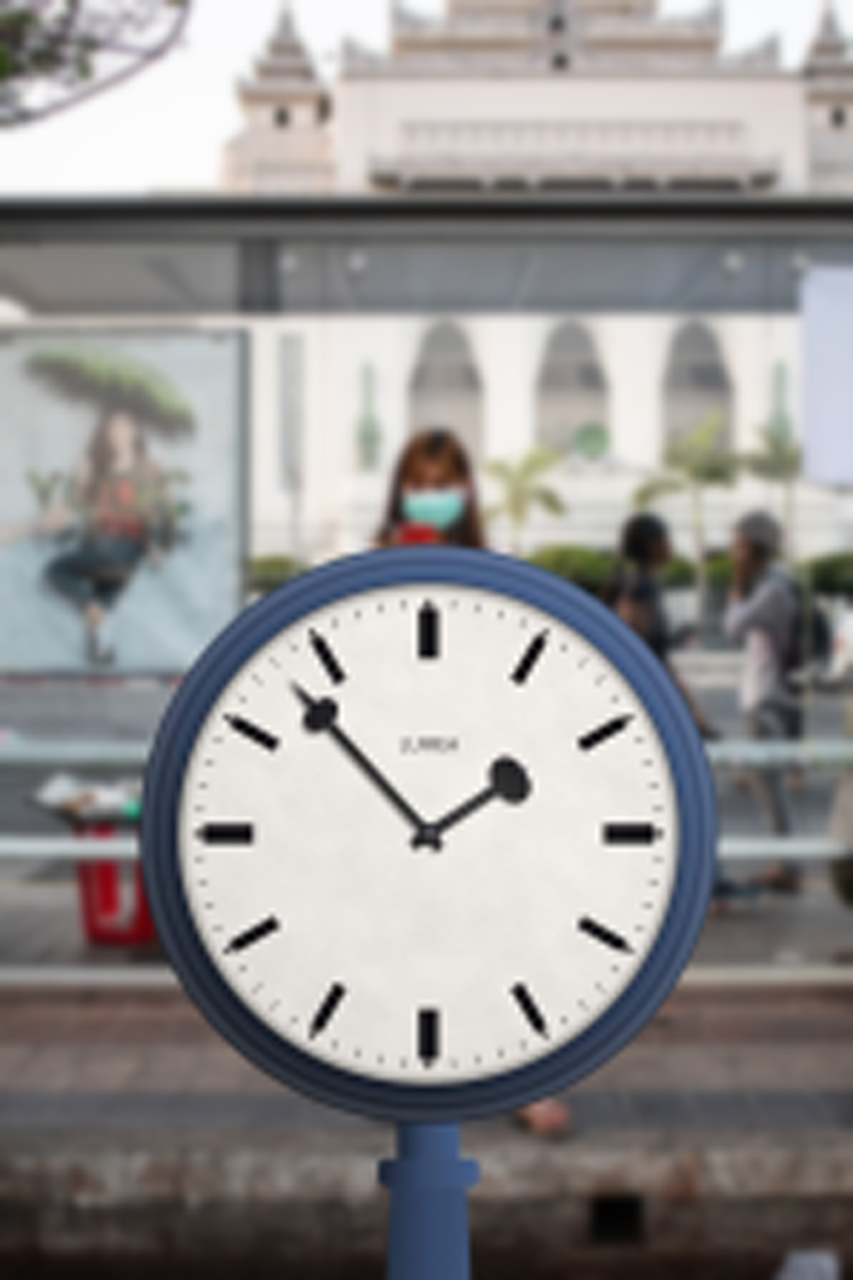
1:53
